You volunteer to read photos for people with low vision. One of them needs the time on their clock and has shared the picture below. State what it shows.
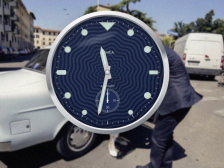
11:32
